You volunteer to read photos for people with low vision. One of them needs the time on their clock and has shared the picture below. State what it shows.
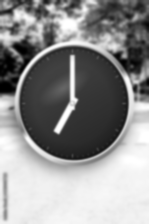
7:00
